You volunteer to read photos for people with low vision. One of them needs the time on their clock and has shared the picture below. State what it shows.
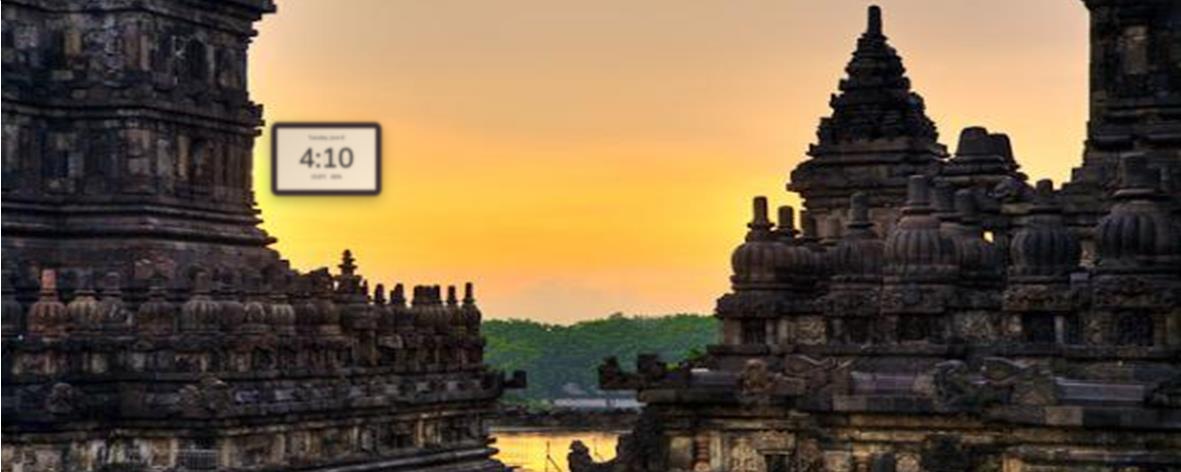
4:10
